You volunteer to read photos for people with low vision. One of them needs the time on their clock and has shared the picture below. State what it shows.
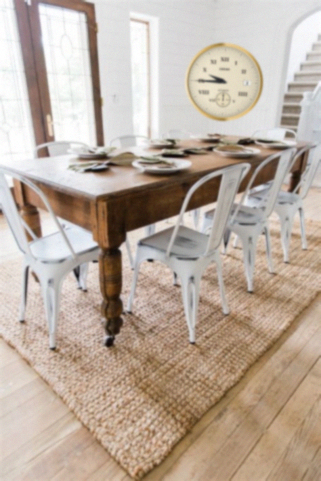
9:45
